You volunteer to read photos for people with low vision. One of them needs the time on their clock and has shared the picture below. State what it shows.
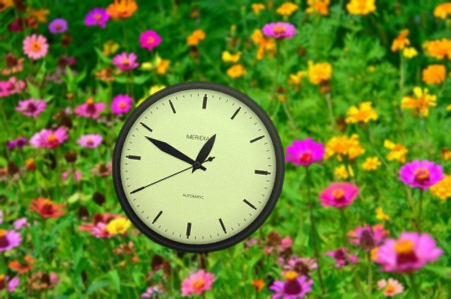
12:48:40
